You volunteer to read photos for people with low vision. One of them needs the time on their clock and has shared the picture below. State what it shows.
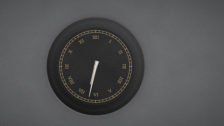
6:32
